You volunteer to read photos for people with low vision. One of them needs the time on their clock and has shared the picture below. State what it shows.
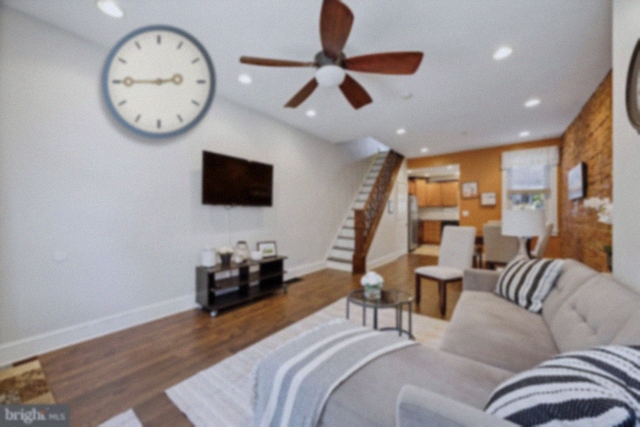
2:45
